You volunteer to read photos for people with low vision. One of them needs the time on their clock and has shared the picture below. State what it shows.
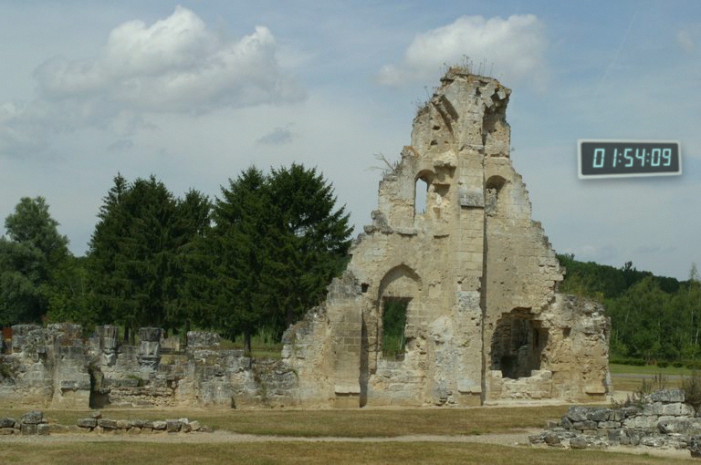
1:54:09
